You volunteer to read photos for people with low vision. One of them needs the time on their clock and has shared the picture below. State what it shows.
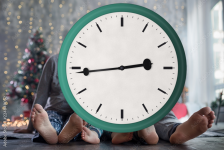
2:44
